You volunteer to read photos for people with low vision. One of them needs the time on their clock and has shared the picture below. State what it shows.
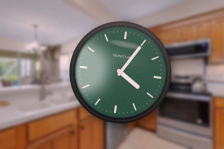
4:05
